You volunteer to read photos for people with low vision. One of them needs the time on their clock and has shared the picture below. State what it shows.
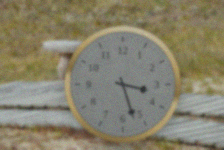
3:27
